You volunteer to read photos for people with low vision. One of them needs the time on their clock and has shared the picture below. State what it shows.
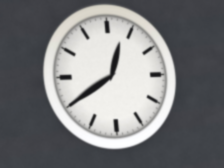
12:40
